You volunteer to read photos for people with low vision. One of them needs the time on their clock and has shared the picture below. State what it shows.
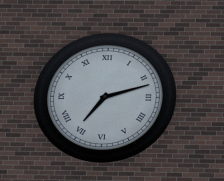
7:12
